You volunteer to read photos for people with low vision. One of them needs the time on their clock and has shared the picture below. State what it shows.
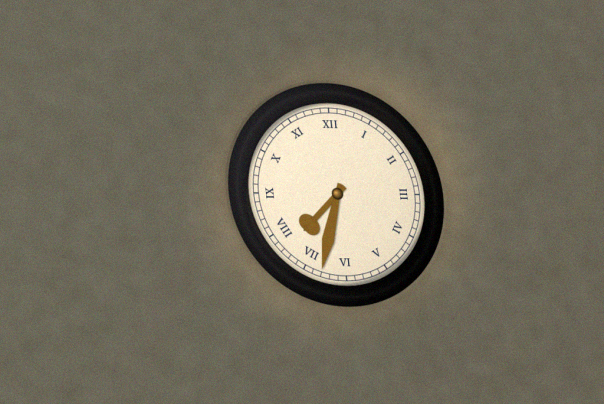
7:33
